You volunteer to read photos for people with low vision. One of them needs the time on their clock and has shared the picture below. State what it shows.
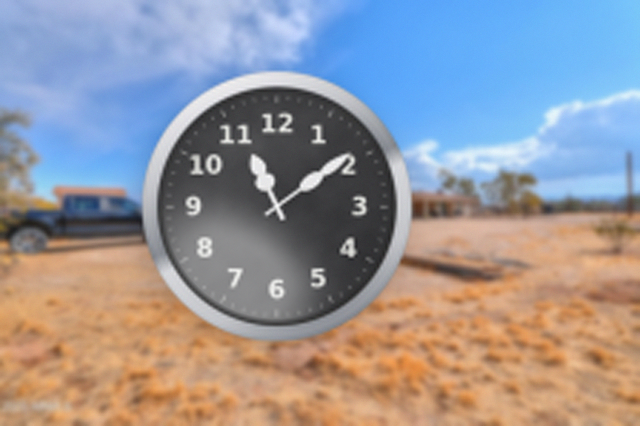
11:09
